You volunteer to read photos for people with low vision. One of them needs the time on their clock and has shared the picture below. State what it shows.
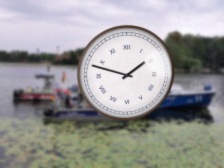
1:48
